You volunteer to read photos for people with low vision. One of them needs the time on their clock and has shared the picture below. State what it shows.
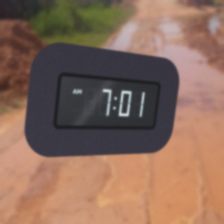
7:01
